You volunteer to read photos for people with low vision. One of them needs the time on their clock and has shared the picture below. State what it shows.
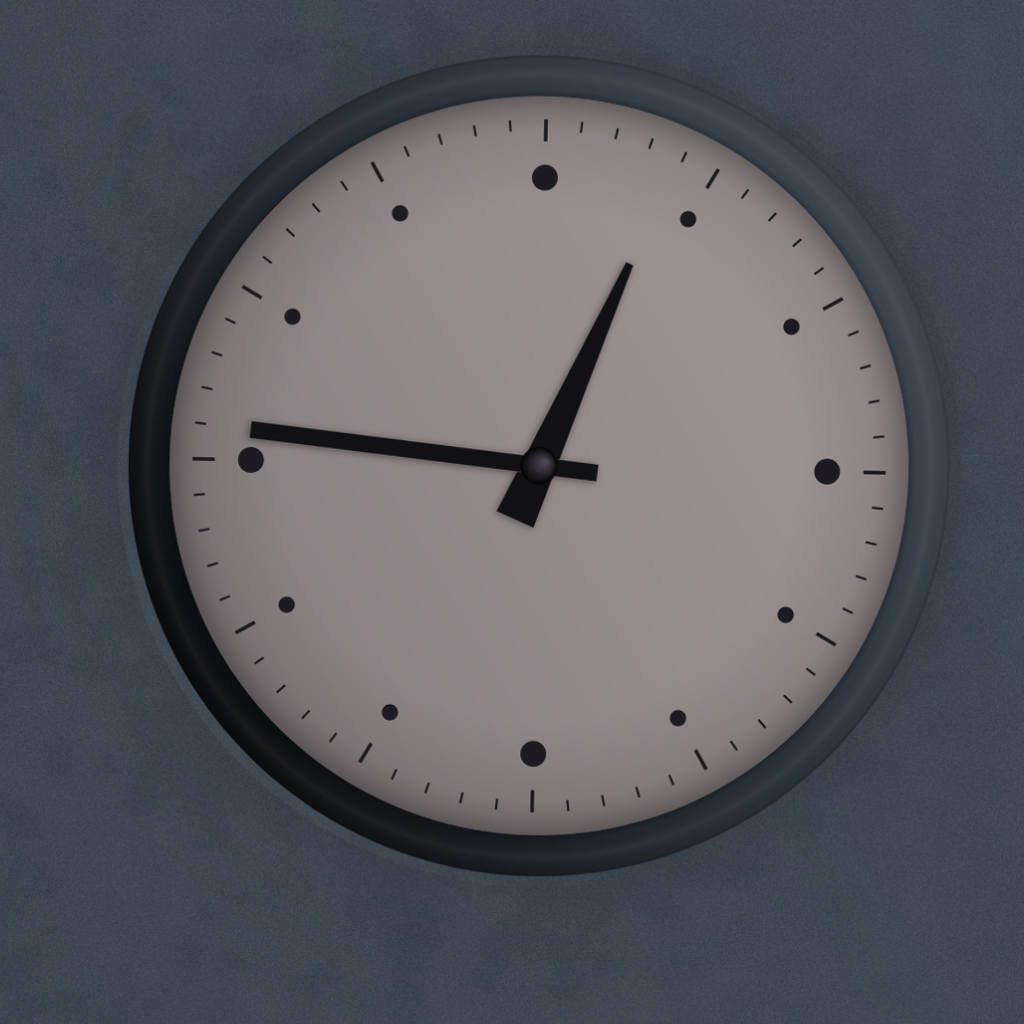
12:46
